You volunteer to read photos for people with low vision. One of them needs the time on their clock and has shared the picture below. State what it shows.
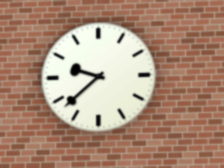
9:38
